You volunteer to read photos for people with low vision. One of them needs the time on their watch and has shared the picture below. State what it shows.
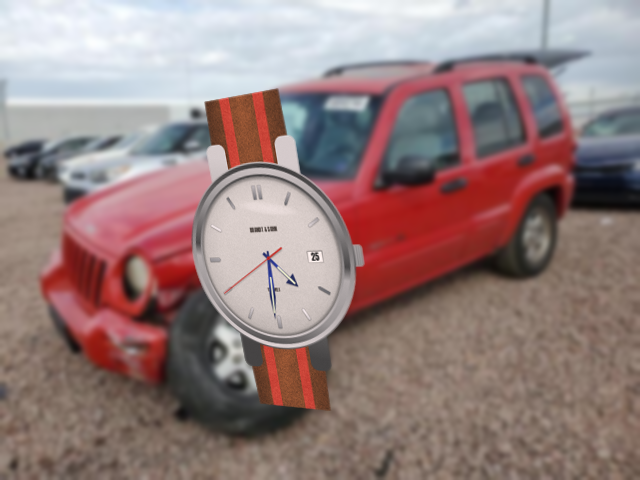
4:30:40
